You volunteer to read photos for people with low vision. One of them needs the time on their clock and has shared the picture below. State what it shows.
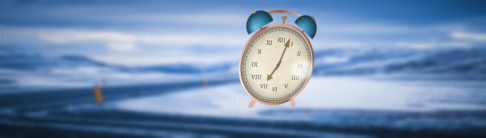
7:03
